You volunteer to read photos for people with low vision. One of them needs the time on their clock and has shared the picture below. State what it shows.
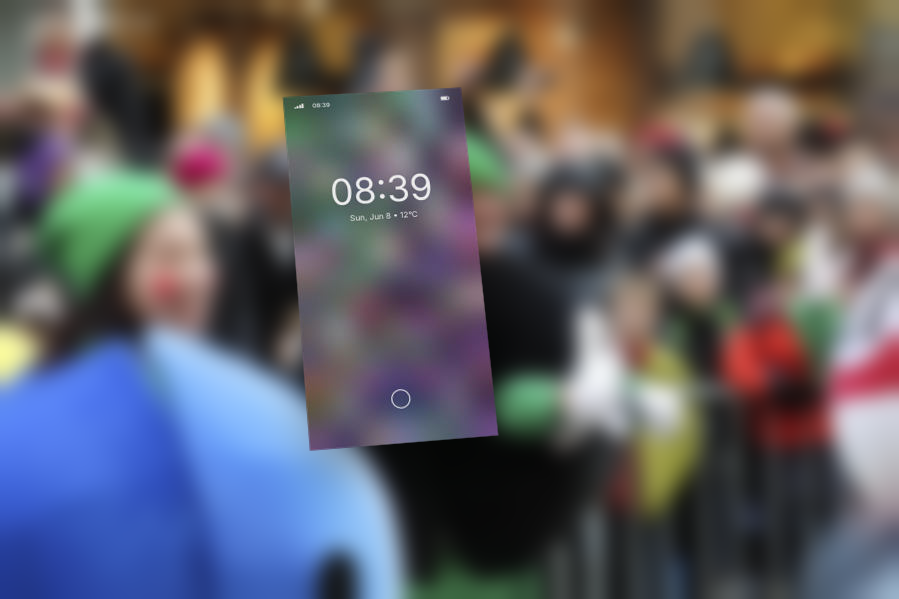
8:39
